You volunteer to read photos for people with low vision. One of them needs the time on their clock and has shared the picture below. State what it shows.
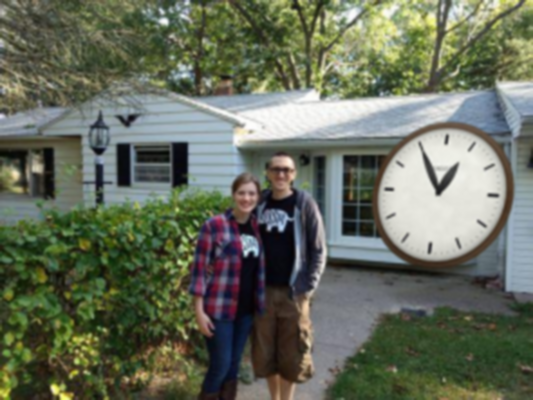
12:55
